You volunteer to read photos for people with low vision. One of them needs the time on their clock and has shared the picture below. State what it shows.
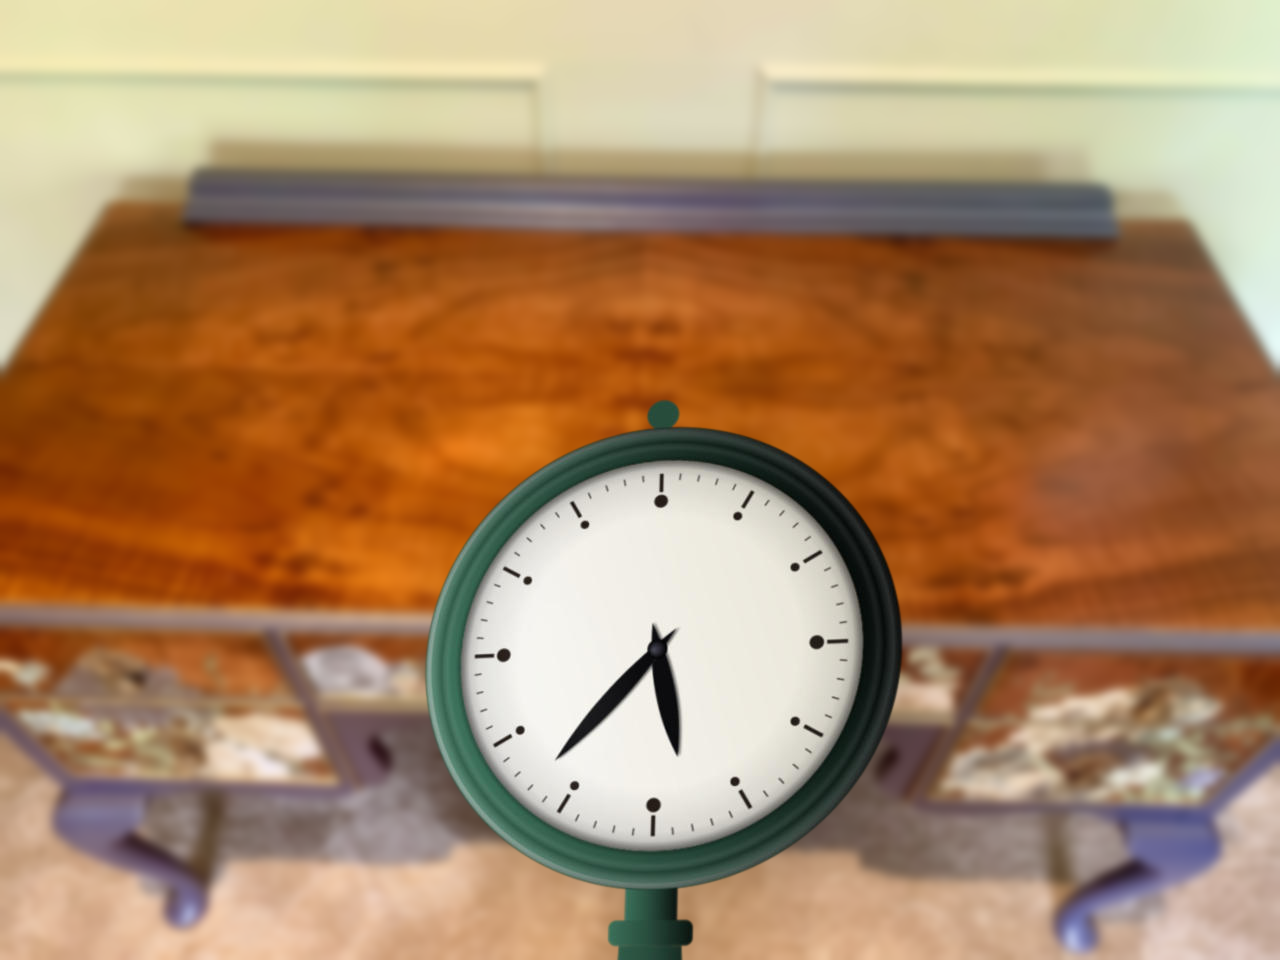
5:37
